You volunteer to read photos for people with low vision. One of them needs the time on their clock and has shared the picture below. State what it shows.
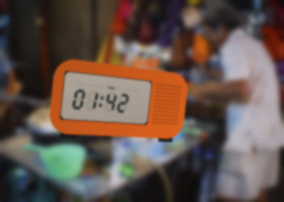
1:42
